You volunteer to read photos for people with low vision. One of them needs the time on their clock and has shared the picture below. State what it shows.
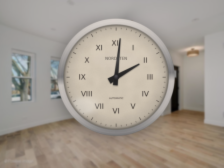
2:01
